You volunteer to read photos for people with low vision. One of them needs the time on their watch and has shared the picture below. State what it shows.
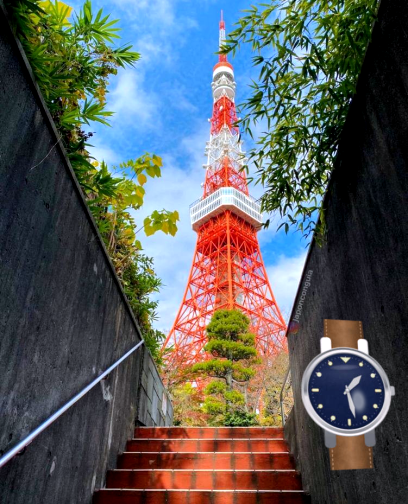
1:28
